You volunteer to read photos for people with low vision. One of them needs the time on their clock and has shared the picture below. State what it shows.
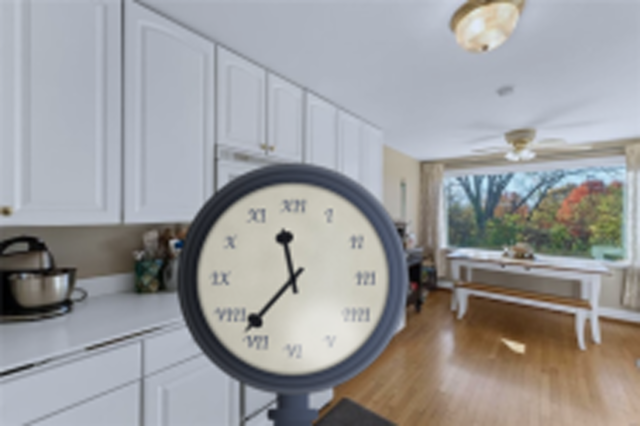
11:37
